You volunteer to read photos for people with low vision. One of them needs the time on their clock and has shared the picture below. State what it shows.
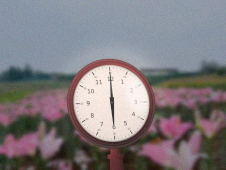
6:00
